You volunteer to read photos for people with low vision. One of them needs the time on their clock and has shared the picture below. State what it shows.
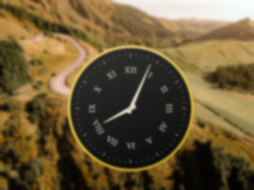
8:04
